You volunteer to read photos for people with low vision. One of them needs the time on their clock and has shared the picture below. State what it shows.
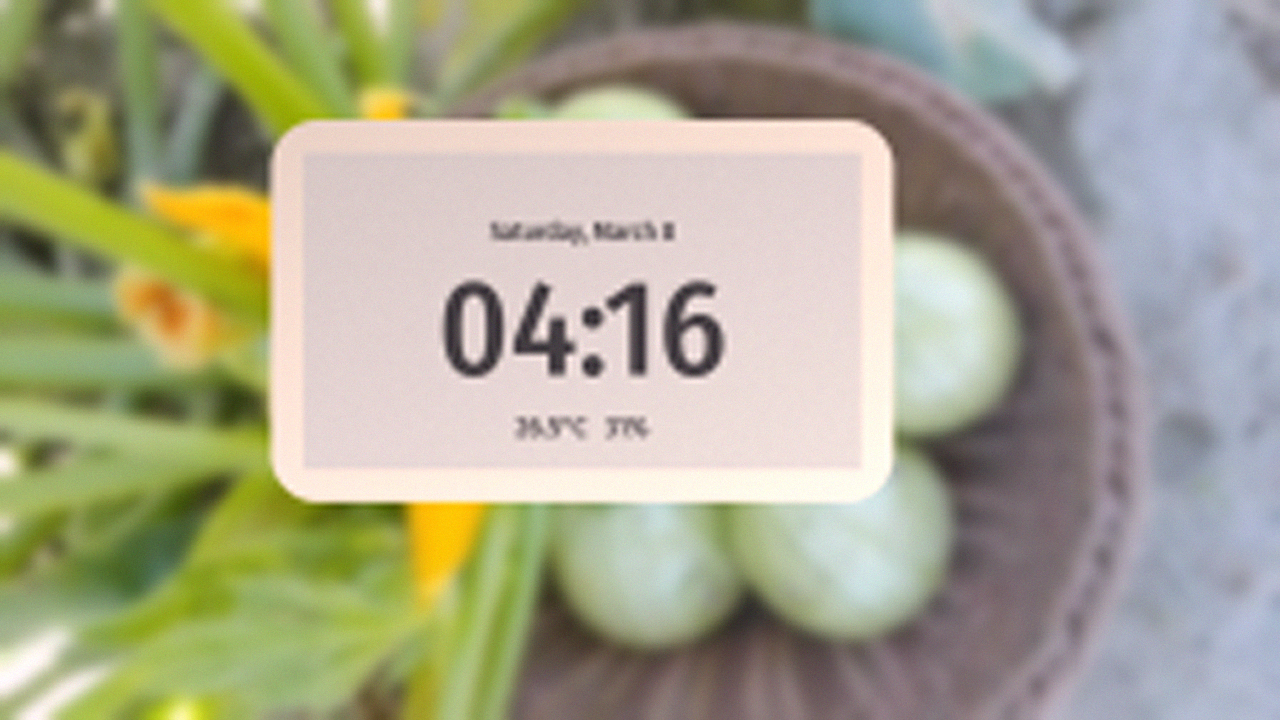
4:16
